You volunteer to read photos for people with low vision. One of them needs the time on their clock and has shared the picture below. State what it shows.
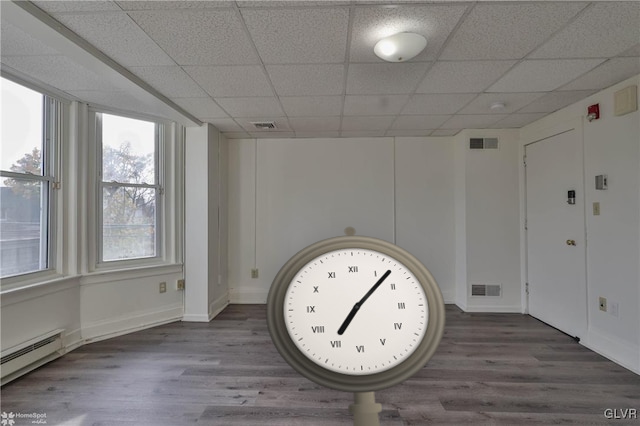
7:07
